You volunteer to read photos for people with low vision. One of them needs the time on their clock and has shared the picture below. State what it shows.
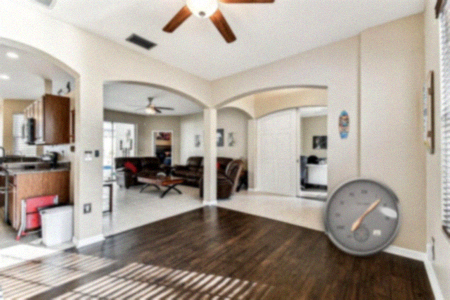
7:07
